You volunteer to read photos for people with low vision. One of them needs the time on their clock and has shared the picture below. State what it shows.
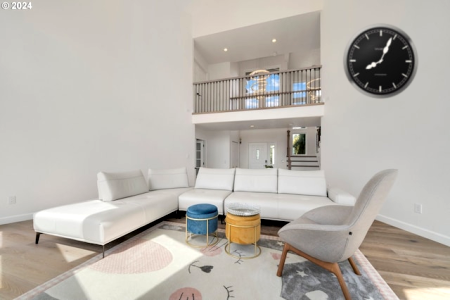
8:04
